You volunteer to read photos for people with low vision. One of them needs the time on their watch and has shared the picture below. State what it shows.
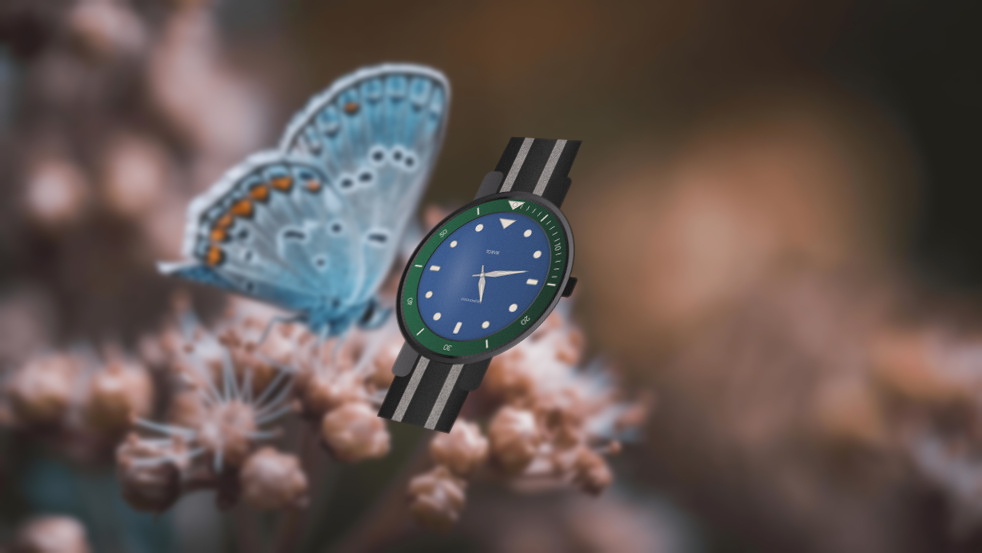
5:13
